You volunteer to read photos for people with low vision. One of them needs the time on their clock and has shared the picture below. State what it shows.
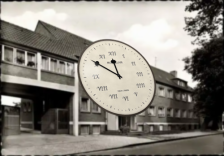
11:51
